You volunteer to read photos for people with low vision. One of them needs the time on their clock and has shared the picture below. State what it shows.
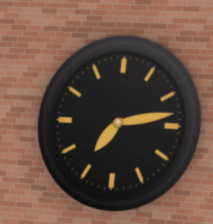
7:13
